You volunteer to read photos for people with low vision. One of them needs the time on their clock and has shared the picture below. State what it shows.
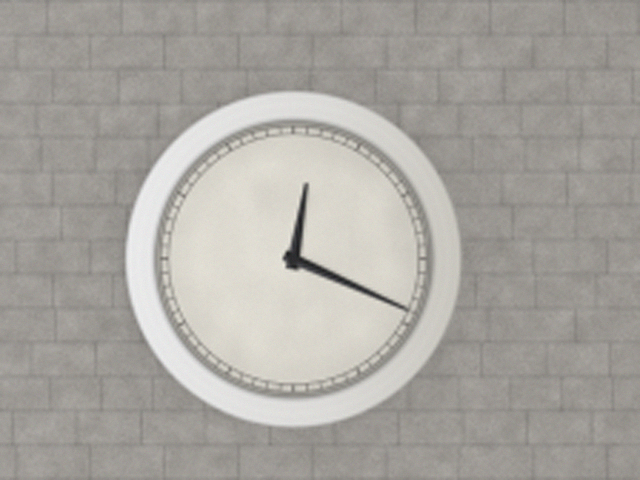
12:19
